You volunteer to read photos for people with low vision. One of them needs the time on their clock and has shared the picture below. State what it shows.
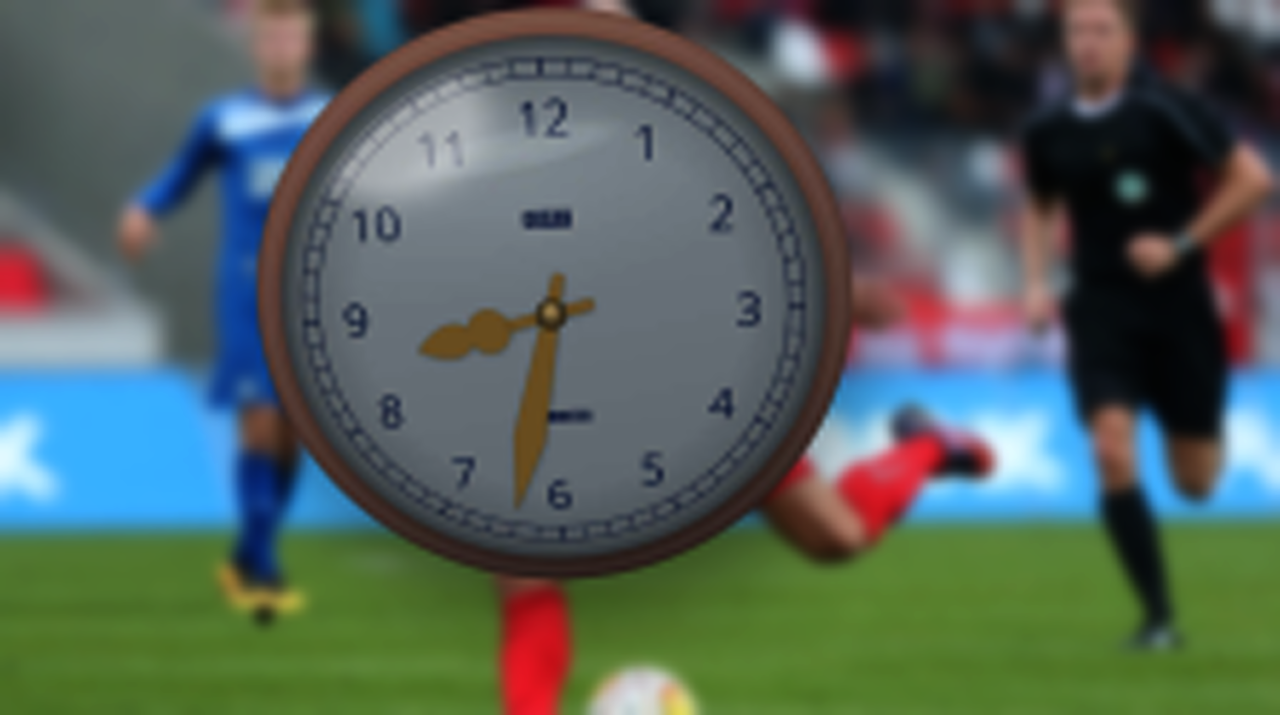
8:32
